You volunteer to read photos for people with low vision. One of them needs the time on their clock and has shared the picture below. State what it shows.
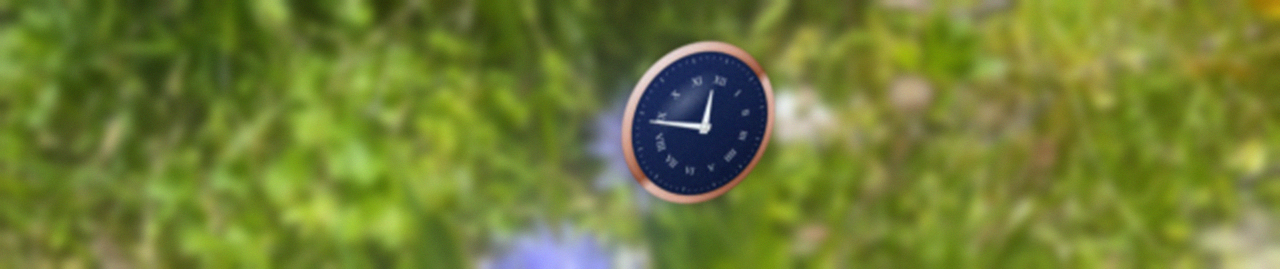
11:44
